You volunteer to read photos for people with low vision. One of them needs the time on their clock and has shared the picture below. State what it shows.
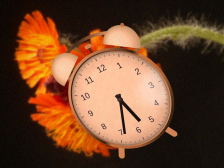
5:34
